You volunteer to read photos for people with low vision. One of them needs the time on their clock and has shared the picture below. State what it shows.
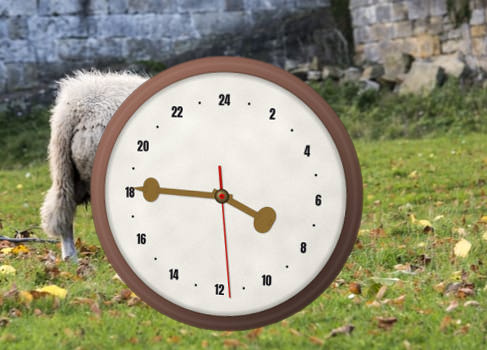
7:45:29
